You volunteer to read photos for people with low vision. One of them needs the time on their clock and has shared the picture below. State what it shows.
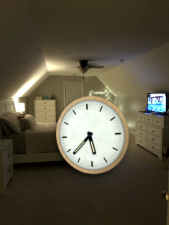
5:38
